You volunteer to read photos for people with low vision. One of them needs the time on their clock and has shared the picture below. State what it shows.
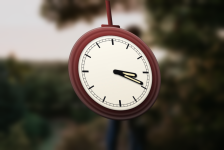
3:19
